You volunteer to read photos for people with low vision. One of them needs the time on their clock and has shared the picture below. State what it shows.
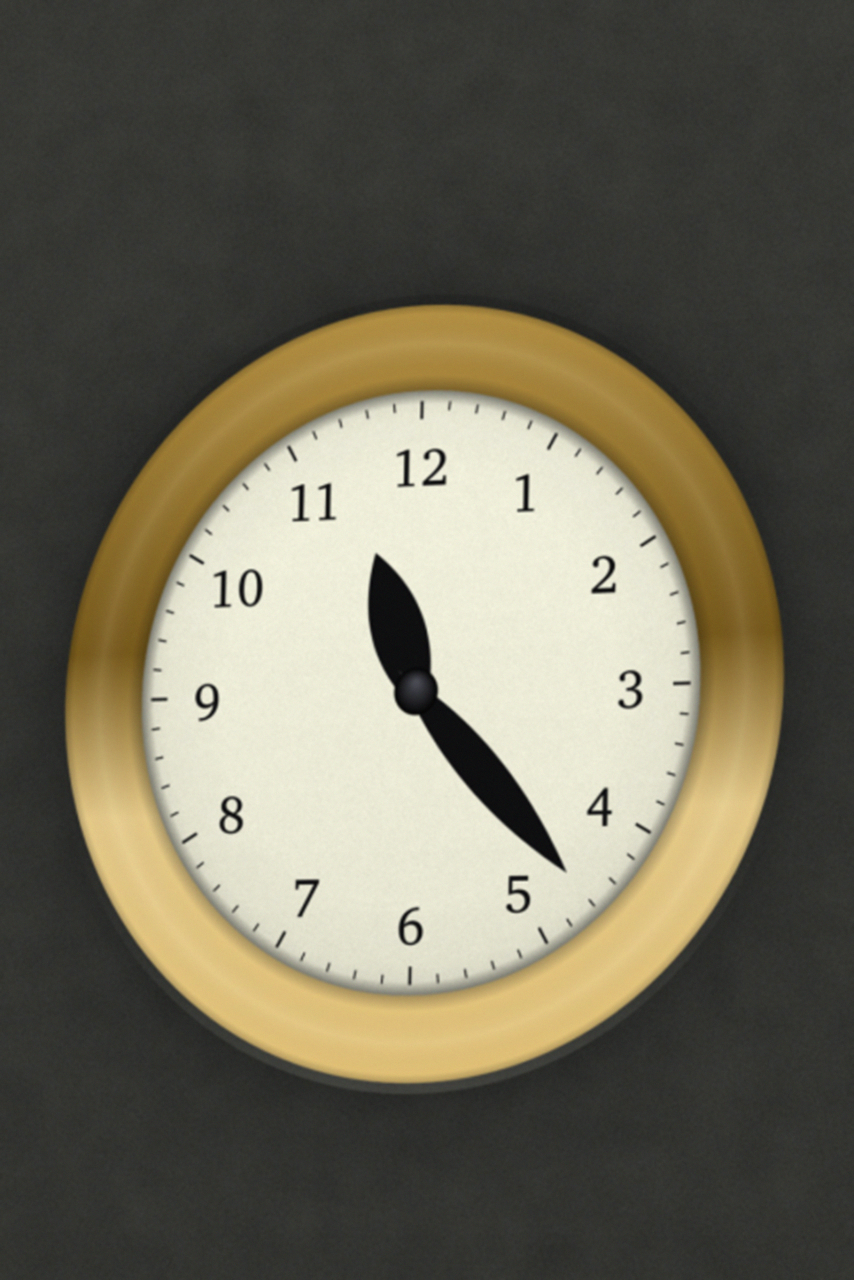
11:23
